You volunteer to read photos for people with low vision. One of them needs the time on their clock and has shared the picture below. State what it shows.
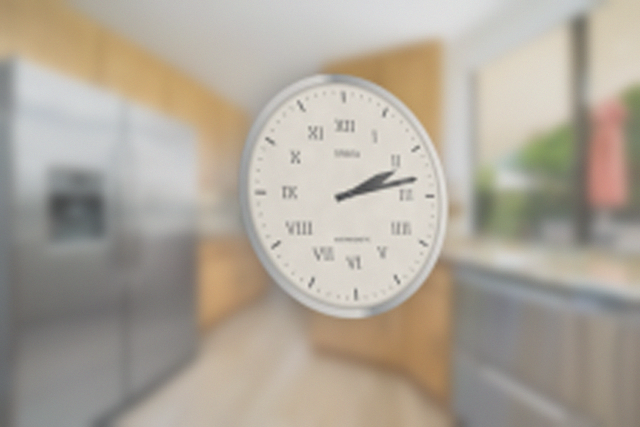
2:13
